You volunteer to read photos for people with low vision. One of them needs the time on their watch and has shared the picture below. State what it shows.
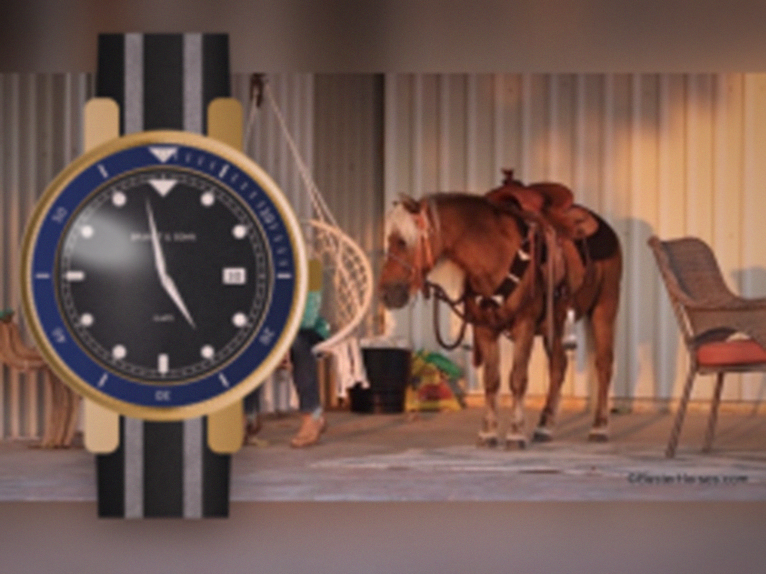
4:58
